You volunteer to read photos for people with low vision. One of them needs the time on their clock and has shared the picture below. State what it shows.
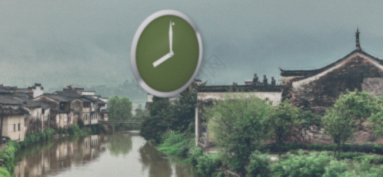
7:59
